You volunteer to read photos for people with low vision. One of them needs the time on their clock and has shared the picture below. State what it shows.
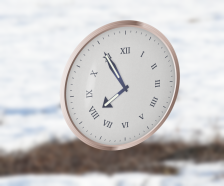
7:55
